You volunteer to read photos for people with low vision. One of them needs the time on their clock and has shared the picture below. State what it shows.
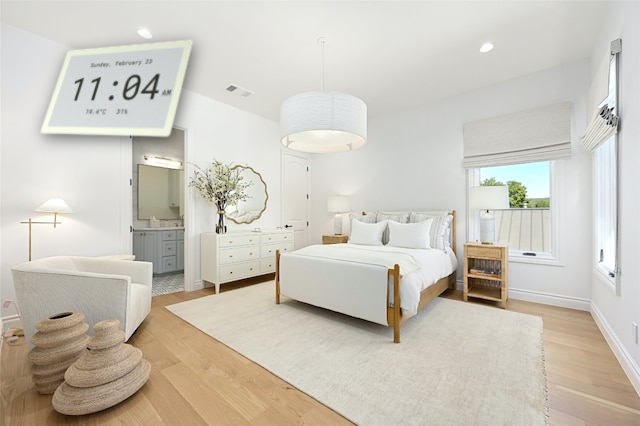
11:04
